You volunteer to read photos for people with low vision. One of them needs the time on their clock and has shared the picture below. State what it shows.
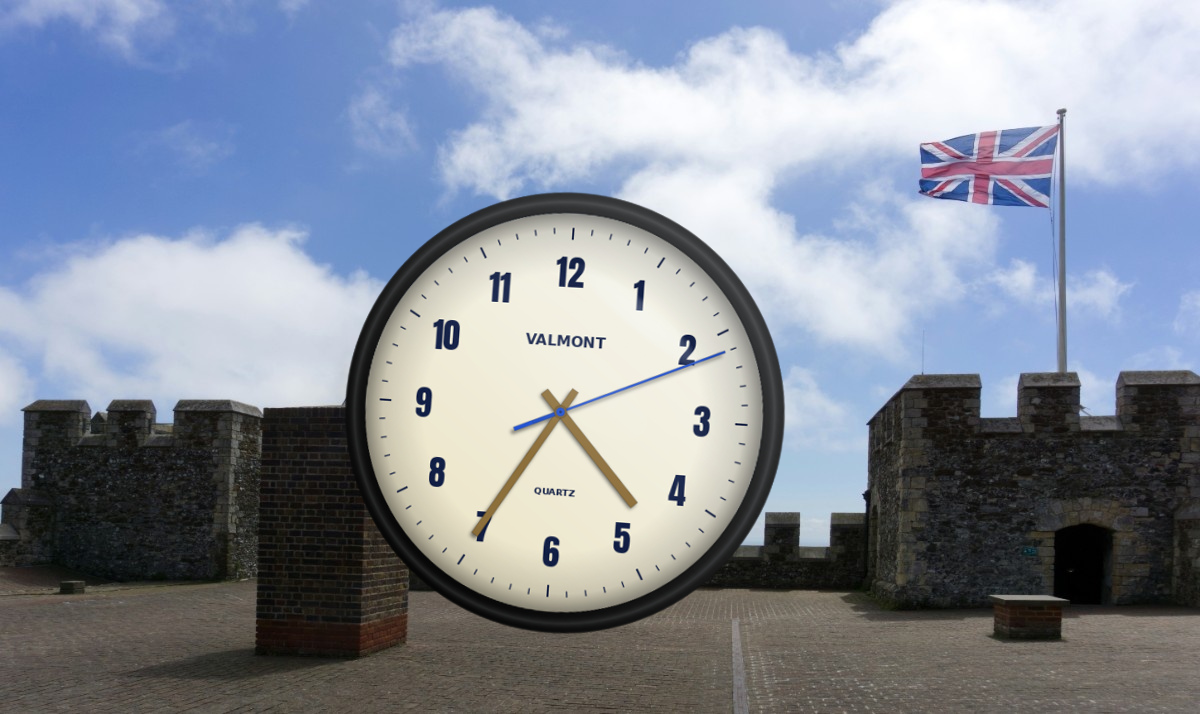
4:35:11
